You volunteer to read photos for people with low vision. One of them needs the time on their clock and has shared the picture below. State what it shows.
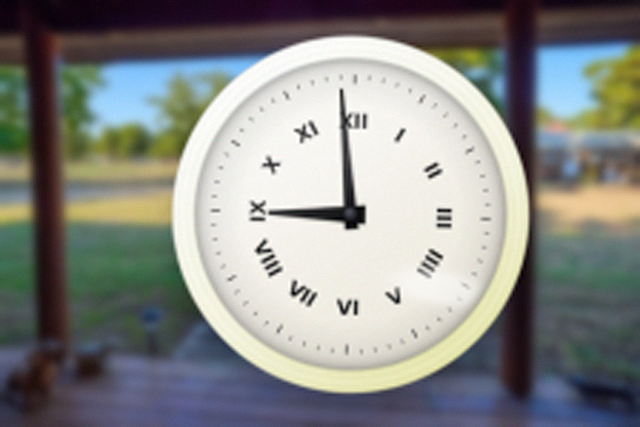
8:59
